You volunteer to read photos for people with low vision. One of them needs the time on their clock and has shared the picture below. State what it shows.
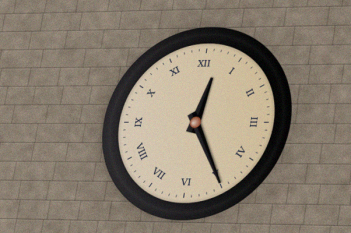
12:25
